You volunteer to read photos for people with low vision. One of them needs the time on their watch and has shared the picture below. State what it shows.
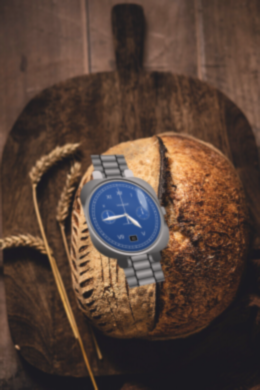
4:44
